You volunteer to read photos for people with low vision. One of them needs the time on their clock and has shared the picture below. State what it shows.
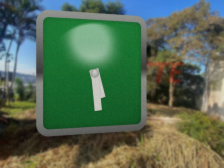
5:29
